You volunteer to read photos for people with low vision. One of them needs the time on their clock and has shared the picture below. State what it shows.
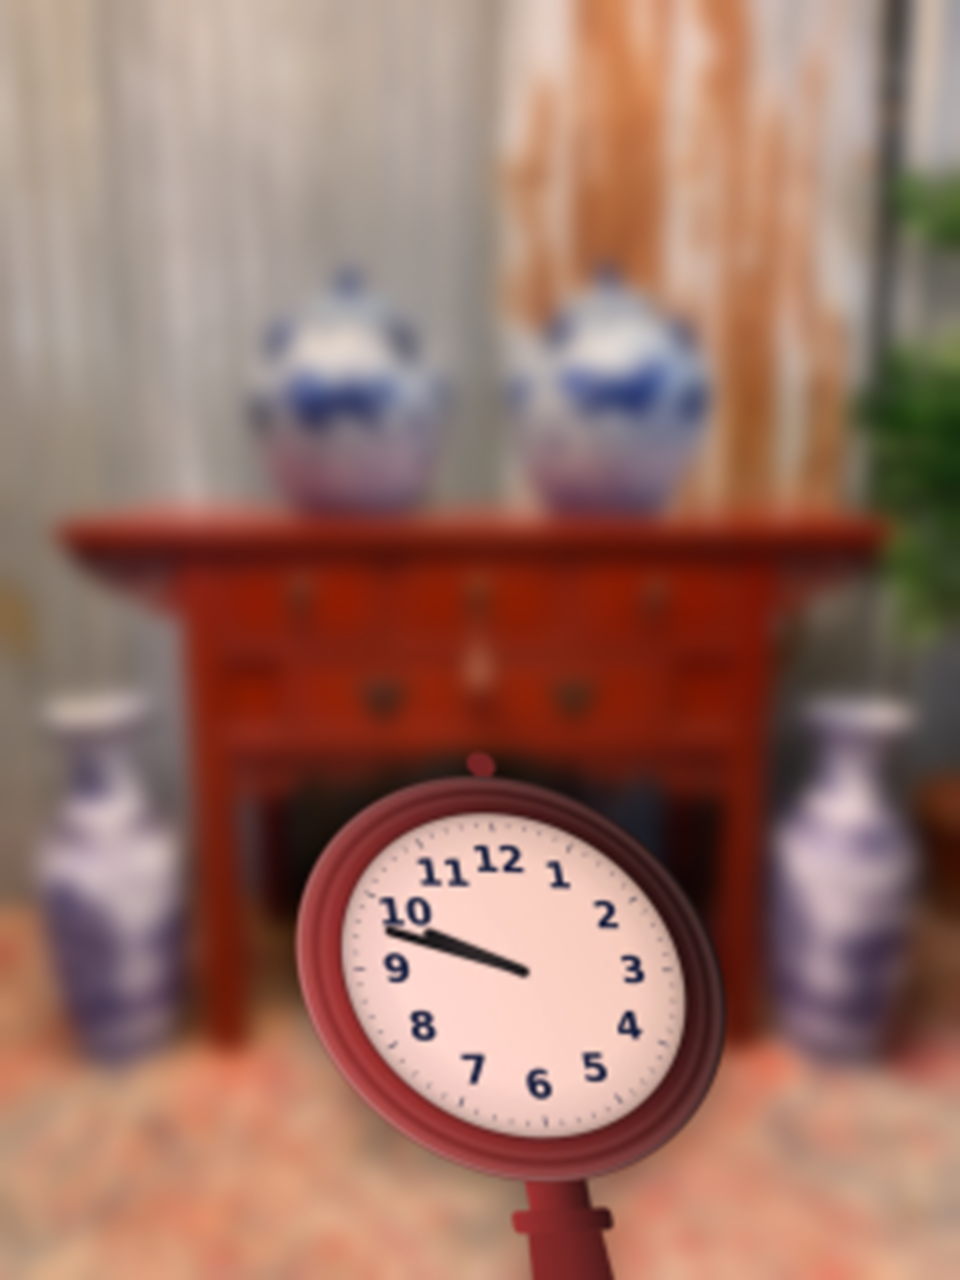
9:48
